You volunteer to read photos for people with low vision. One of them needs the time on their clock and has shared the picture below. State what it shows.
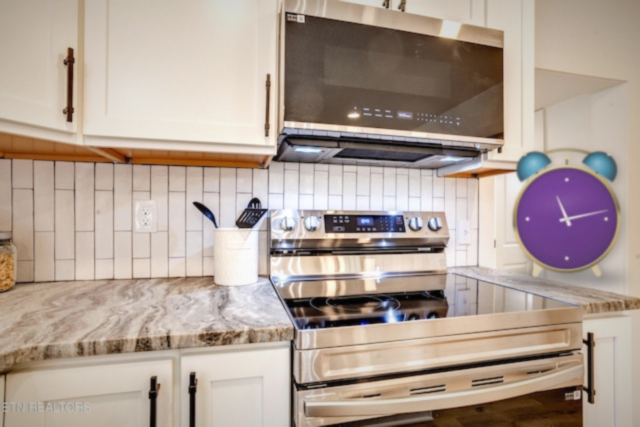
11:13
